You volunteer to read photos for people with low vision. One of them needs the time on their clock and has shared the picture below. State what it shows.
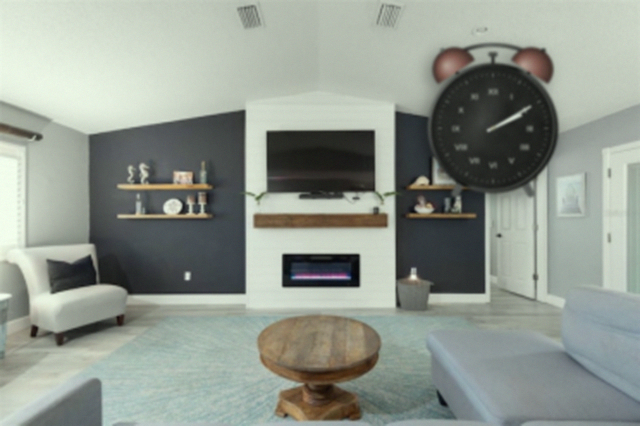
2:10
